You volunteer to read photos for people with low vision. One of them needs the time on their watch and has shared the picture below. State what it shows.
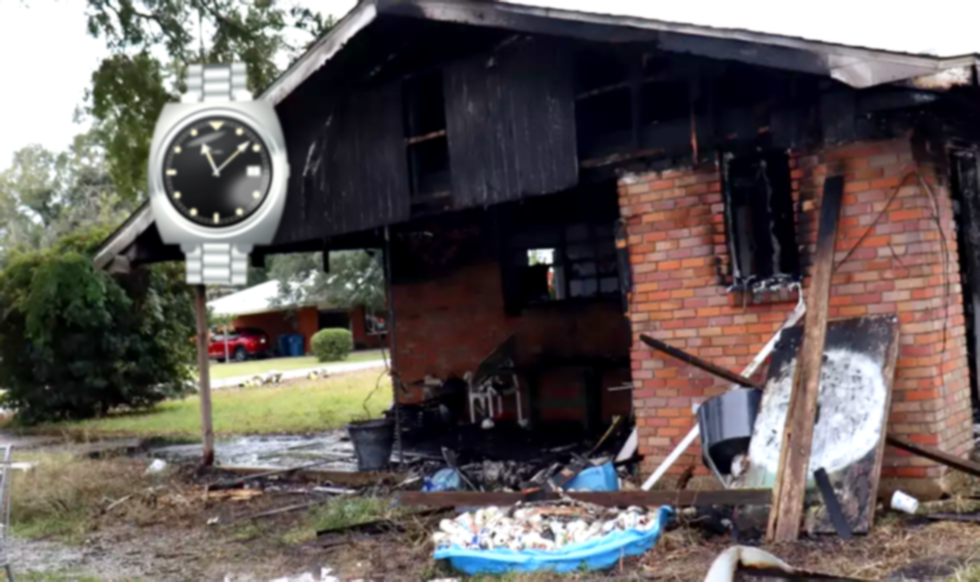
11:08
